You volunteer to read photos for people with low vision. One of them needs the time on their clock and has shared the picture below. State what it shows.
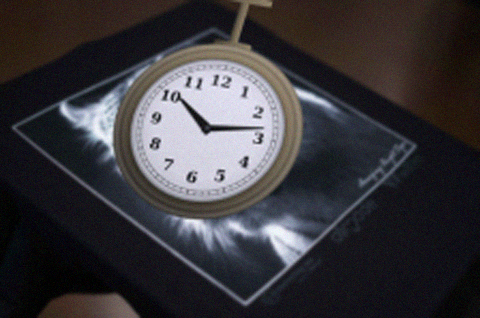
10:13
